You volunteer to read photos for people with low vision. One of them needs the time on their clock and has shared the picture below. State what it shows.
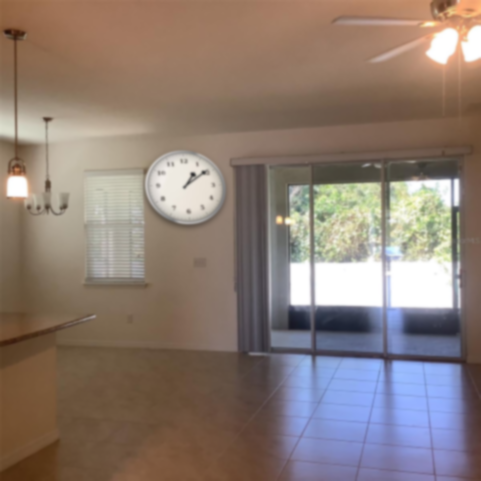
1:09
